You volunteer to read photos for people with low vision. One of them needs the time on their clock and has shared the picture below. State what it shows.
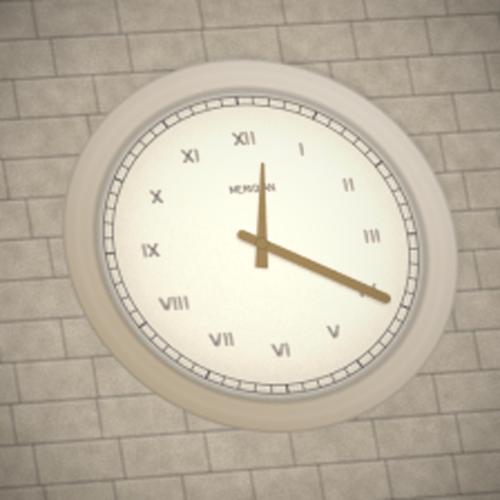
12:20
